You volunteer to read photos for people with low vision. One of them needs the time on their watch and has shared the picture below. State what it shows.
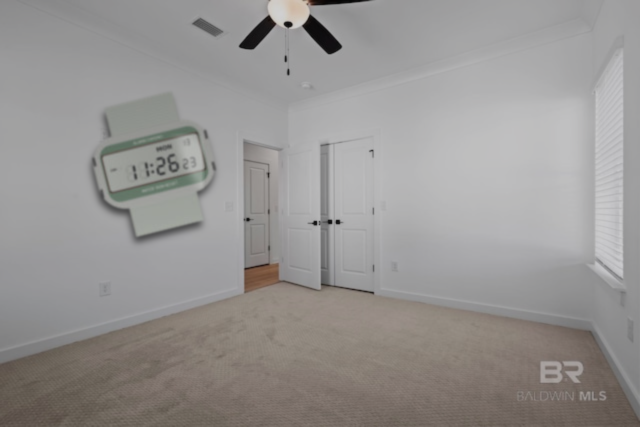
11:26
